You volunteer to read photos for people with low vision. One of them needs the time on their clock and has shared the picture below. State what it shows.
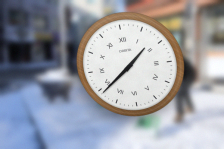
1:39
